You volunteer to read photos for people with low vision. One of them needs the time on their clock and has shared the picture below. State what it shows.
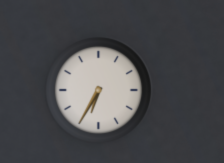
6:35
